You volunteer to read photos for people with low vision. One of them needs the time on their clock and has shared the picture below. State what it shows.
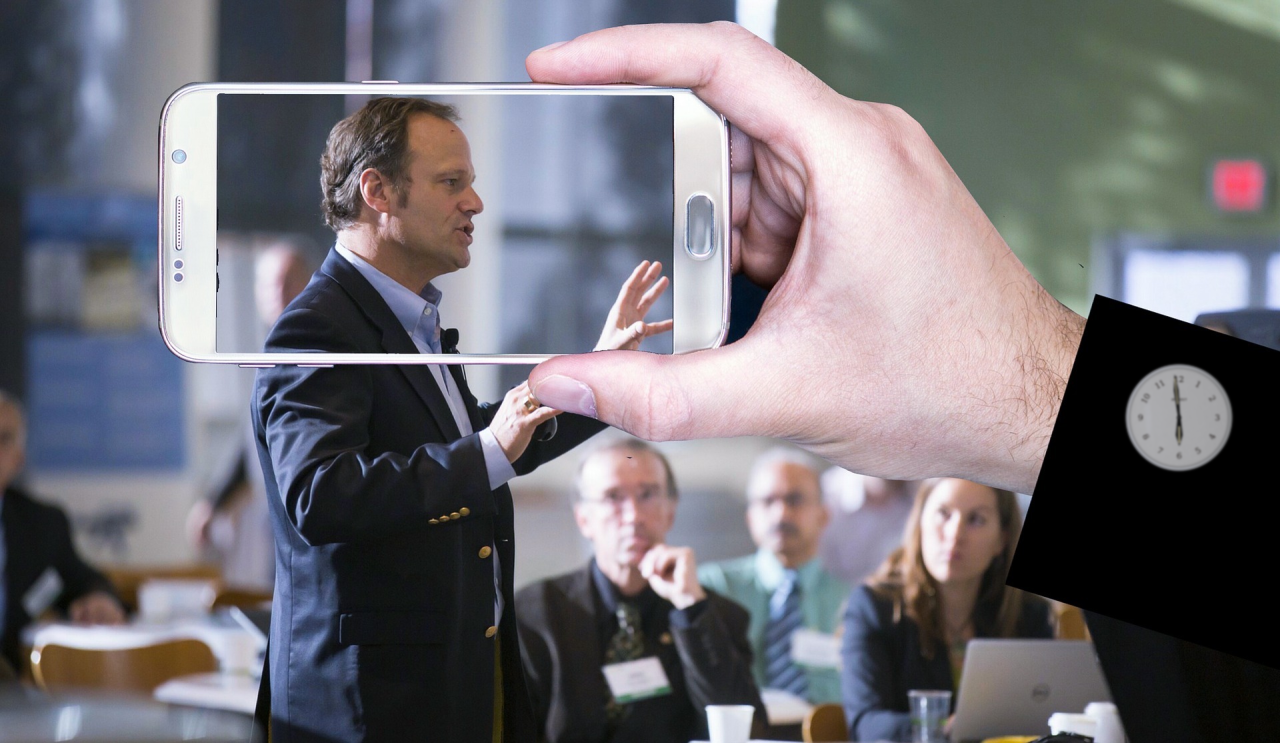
5:59
